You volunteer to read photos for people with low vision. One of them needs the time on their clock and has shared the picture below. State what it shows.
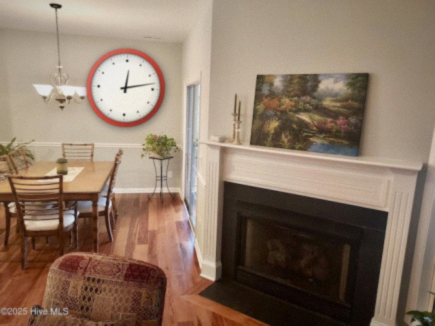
12:13
